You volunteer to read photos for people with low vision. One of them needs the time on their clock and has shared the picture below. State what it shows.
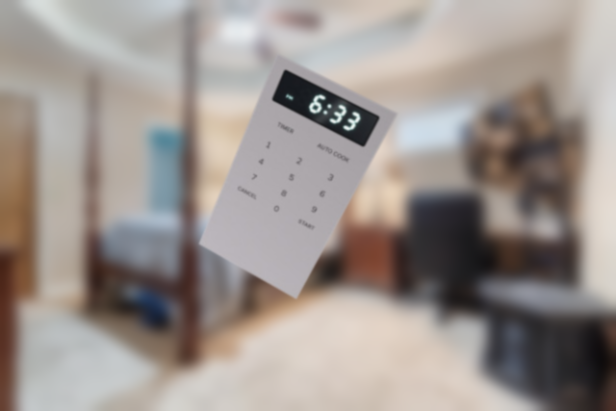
6:33
